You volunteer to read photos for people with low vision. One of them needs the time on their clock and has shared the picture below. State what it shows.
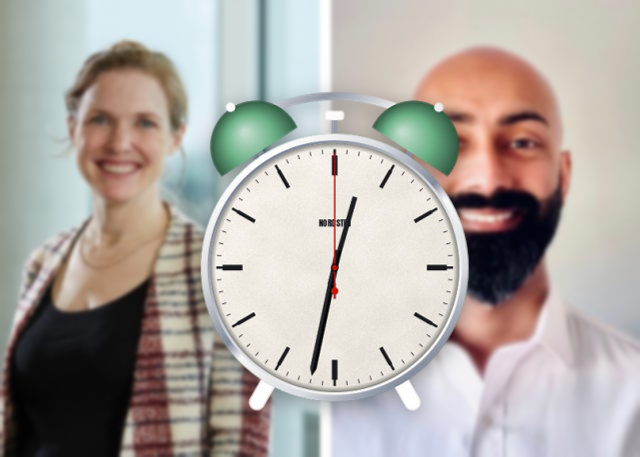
12:32:00
